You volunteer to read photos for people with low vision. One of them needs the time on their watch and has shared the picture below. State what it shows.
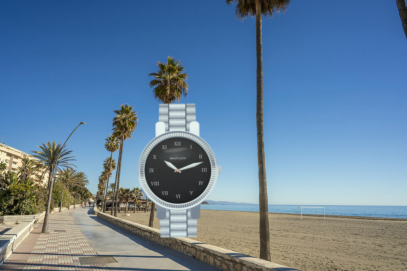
10:12
